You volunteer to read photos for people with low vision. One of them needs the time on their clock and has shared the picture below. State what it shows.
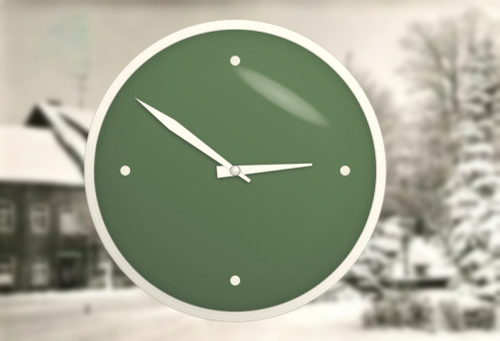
2:51
